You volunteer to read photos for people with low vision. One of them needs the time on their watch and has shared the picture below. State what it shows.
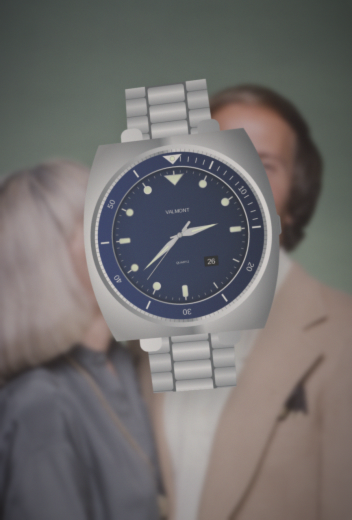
2:38:37
